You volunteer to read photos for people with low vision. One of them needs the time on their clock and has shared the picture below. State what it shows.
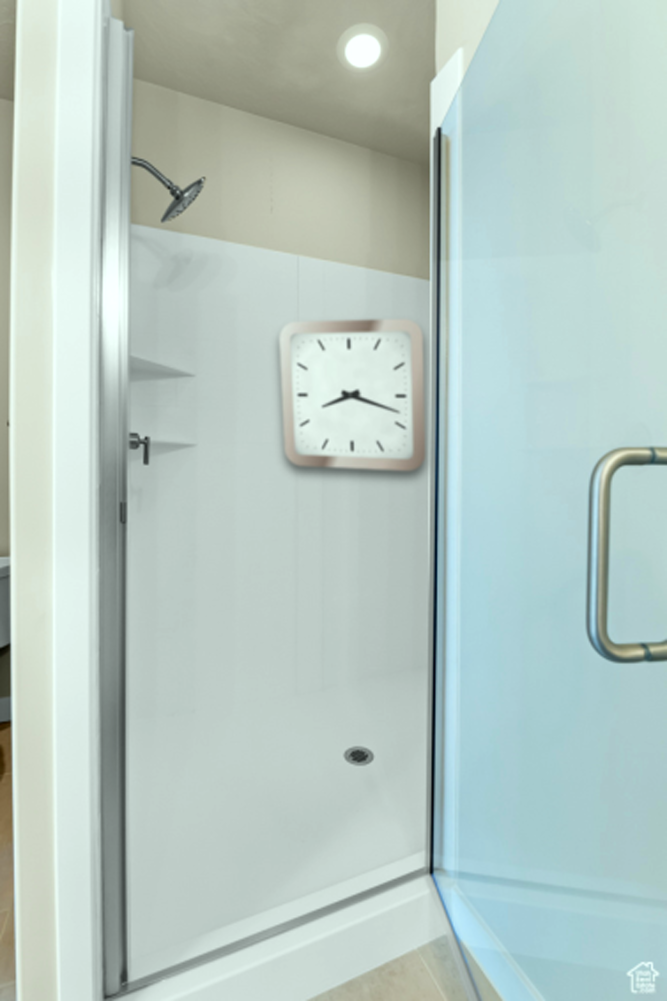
8:18
